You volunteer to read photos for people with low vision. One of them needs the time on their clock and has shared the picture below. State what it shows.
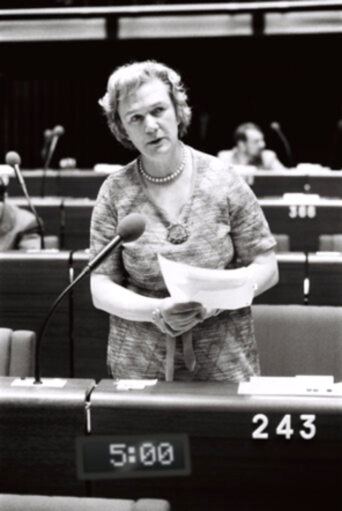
5:00
